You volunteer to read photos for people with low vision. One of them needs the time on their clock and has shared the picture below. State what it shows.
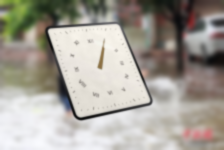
1:05
